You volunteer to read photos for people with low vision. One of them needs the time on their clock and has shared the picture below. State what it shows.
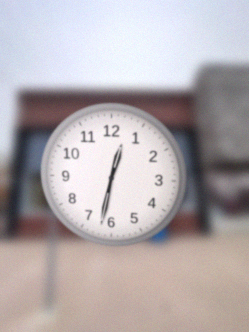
12:32
